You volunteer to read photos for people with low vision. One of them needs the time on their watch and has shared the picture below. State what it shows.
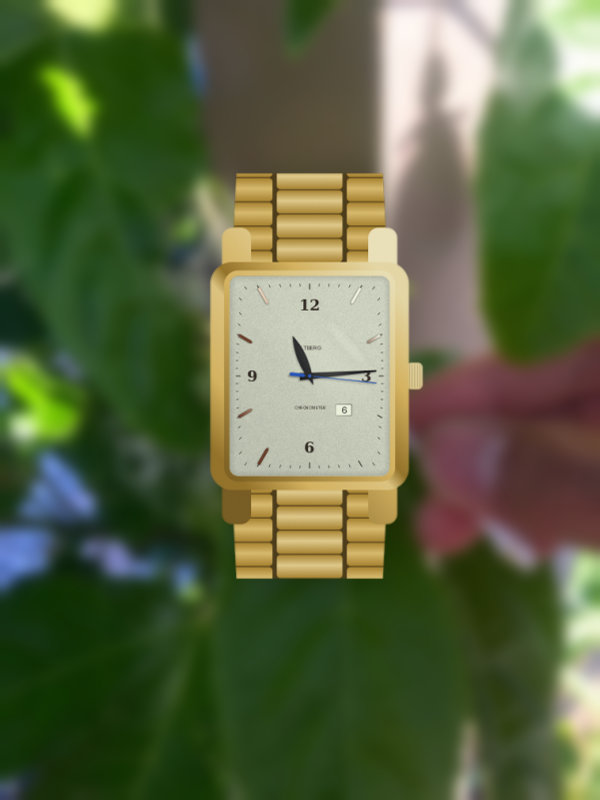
11:14:16
